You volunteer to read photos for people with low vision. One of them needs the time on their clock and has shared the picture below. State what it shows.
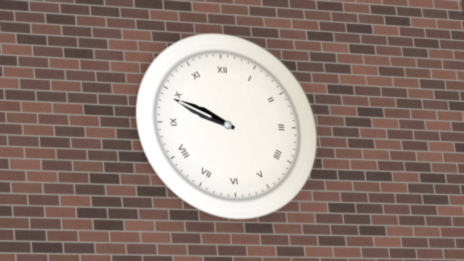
9:49
